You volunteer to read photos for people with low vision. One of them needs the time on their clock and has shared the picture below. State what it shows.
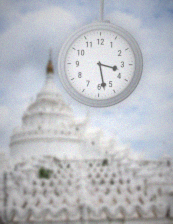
3:28
